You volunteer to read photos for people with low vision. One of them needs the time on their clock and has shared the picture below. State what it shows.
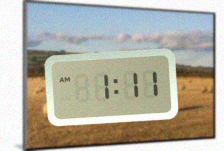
1:11
